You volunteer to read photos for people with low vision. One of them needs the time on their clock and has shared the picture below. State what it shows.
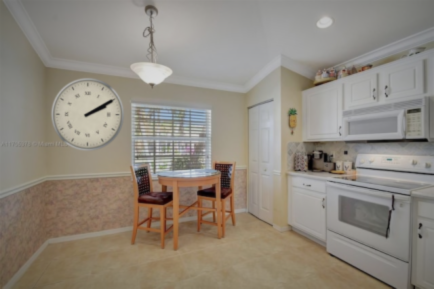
2:10
